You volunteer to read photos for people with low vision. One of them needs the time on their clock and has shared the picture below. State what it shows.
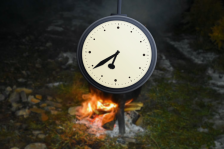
6:39
